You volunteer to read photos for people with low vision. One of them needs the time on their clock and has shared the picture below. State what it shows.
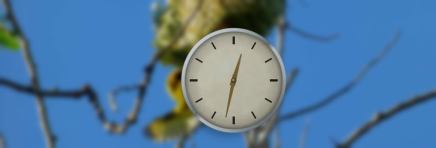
12:32
